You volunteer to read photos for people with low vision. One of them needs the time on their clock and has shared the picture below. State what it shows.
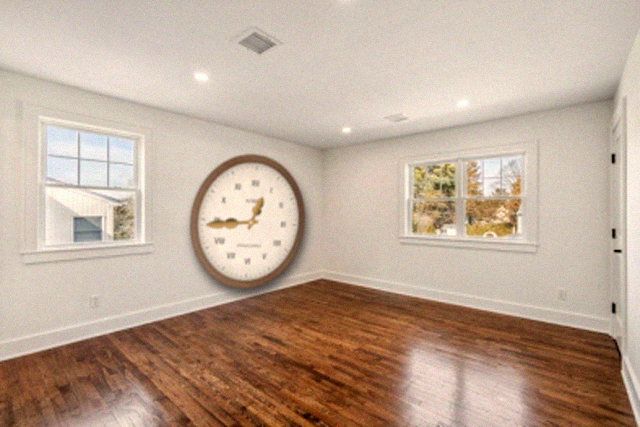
12:44
